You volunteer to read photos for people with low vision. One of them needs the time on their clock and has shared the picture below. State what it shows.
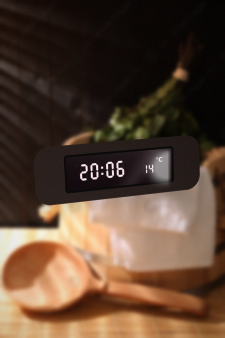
20:06
